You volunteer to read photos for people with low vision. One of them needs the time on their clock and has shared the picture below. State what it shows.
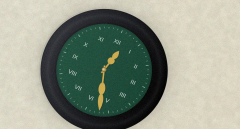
12:27
